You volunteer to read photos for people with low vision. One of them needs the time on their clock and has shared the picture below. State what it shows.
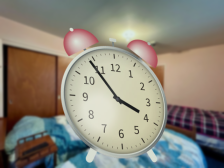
3:54
